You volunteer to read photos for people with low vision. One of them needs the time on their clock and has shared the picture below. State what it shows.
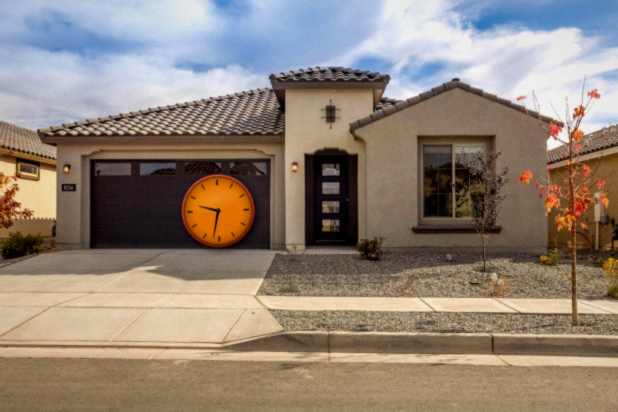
9:32
